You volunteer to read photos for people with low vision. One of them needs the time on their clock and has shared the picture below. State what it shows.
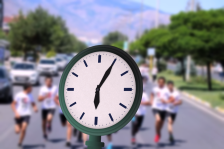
6:05
